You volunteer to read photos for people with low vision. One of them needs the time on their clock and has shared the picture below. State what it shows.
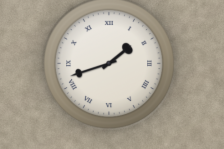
1:42
